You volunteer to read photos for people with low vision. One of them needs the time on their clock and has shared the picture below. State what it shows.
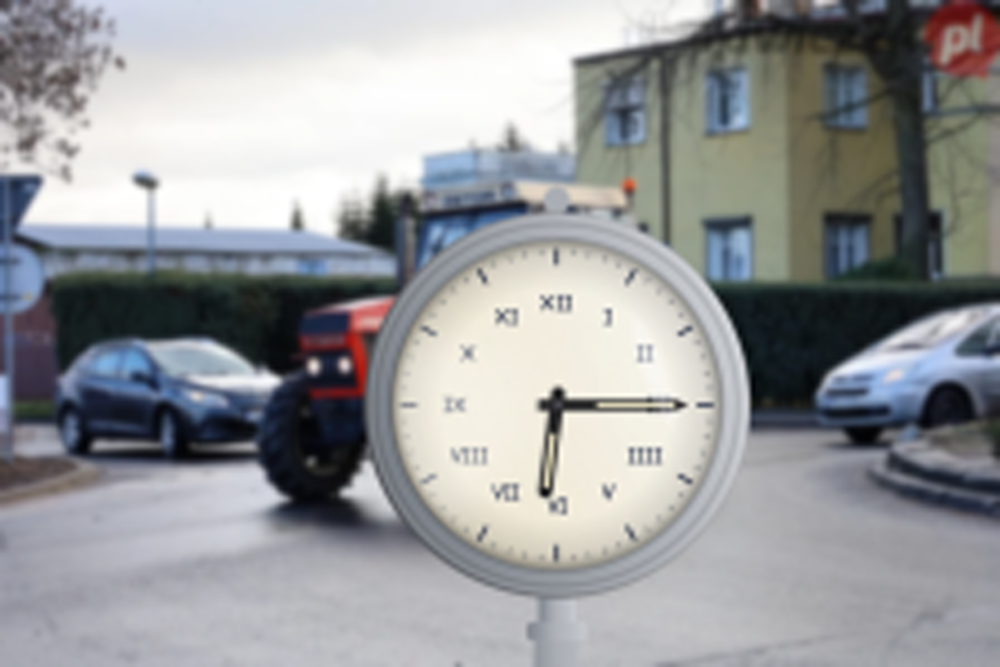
6:15
